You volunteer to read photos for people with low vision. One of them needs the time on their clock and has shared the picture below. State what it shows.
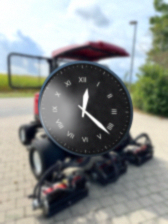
12:22
